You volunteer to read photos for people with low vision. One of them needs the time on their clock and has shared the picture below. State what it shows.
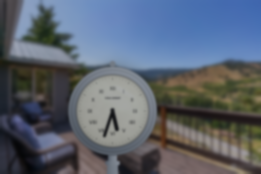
5:33
